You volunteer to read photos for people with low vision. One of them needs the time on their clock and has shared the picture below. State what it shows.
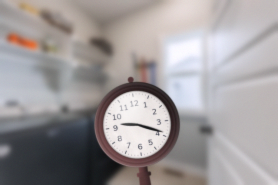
9:19
